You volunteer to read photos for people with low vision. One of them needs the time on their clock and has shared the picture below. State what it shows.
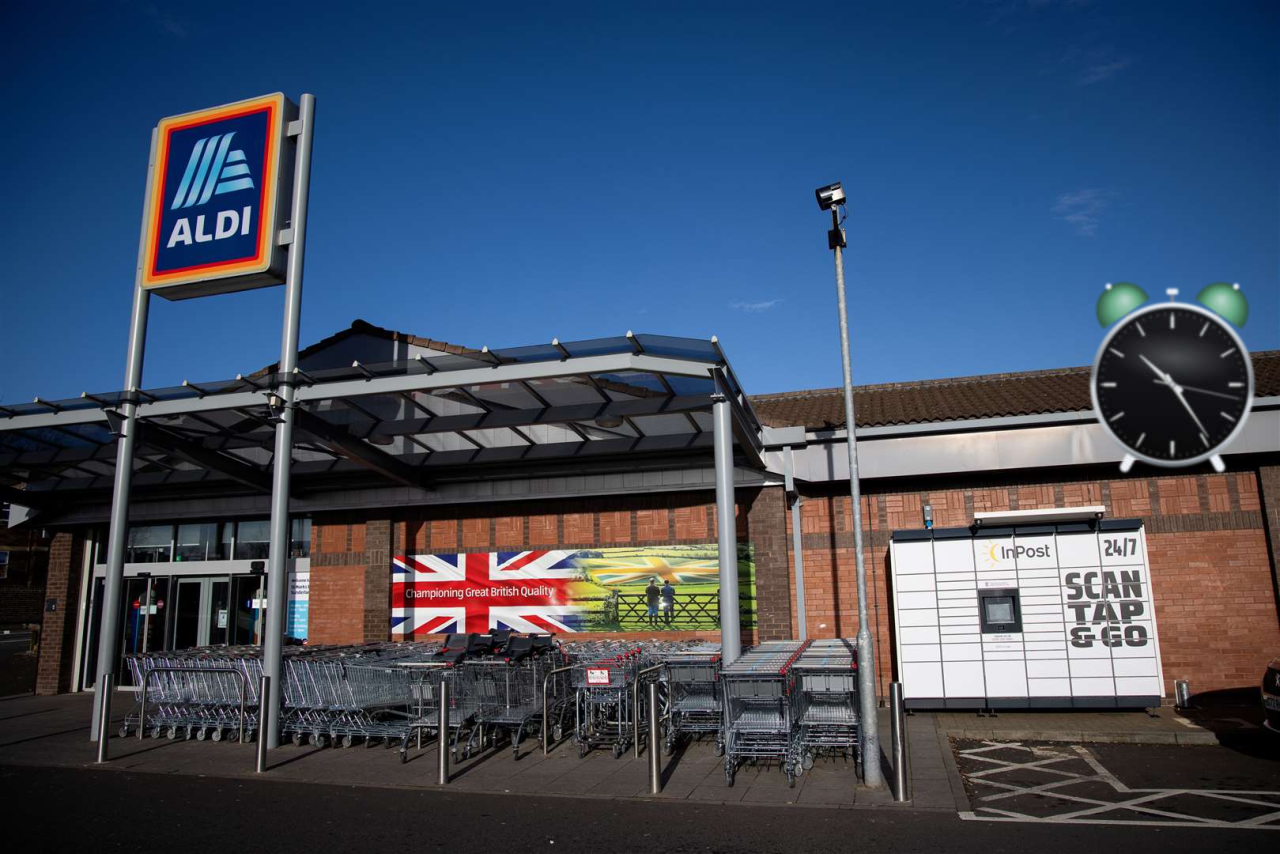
10:24:17
